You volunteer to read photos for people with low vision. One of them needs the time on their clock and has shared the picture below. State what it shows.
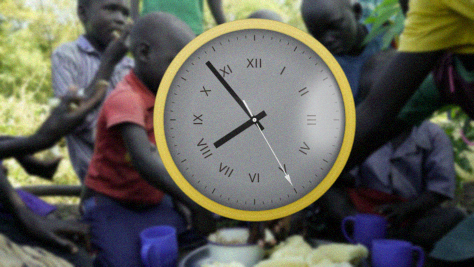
7:53:25
